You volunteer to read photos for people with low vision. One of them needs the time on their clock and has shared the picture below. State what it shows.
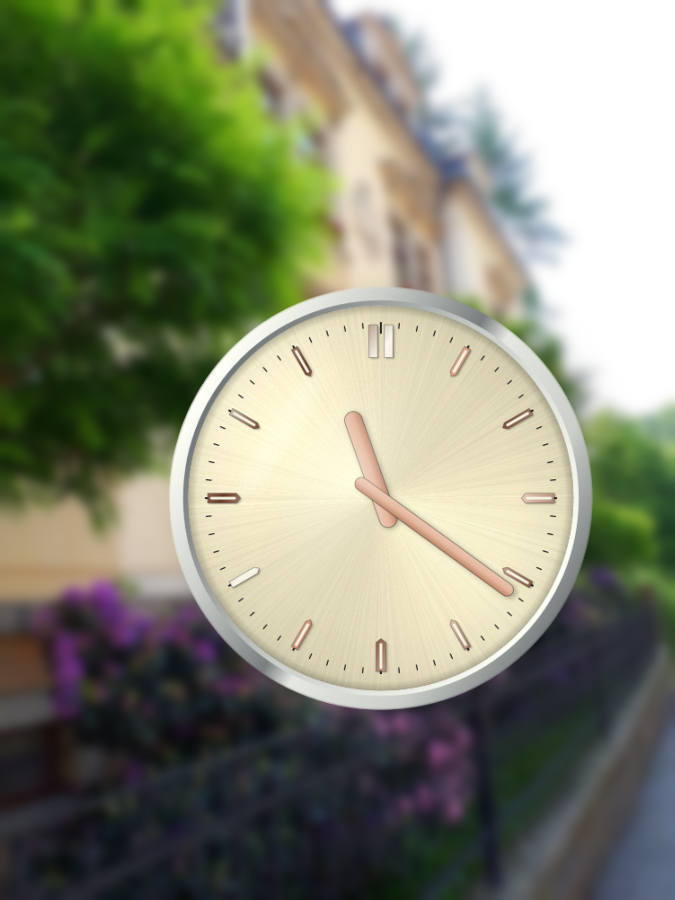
11:21
